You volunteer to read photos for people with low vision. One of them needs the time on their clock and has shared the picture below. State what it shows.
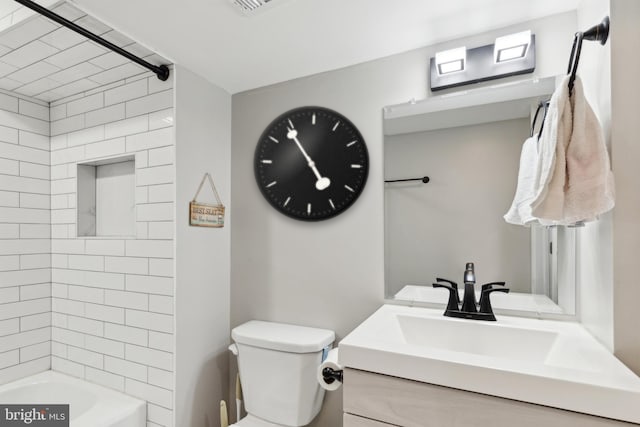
4:54
